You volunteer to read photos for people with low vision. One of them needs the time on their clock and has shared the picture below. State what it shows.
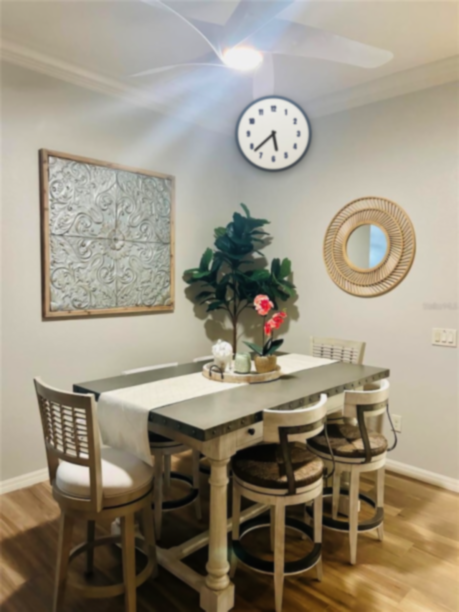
5:38
